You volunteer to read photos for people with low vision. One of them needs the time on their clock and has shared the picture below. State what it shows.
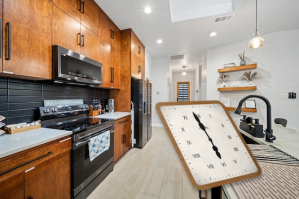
5:59
